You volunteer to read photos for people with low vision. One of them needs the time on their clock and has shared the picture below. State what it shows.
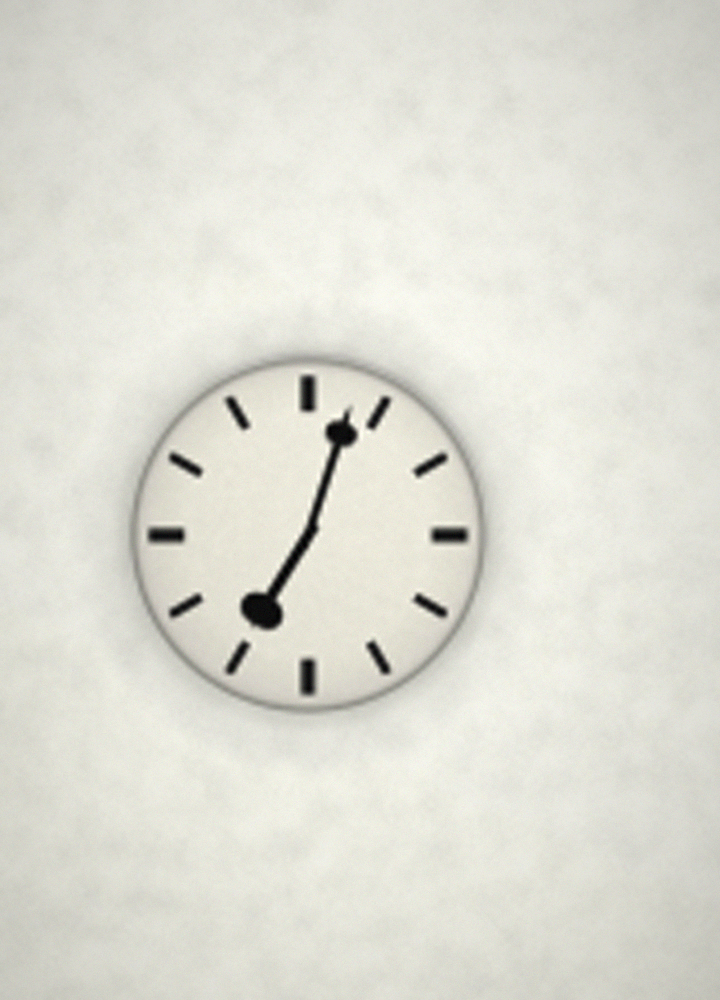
7:03
